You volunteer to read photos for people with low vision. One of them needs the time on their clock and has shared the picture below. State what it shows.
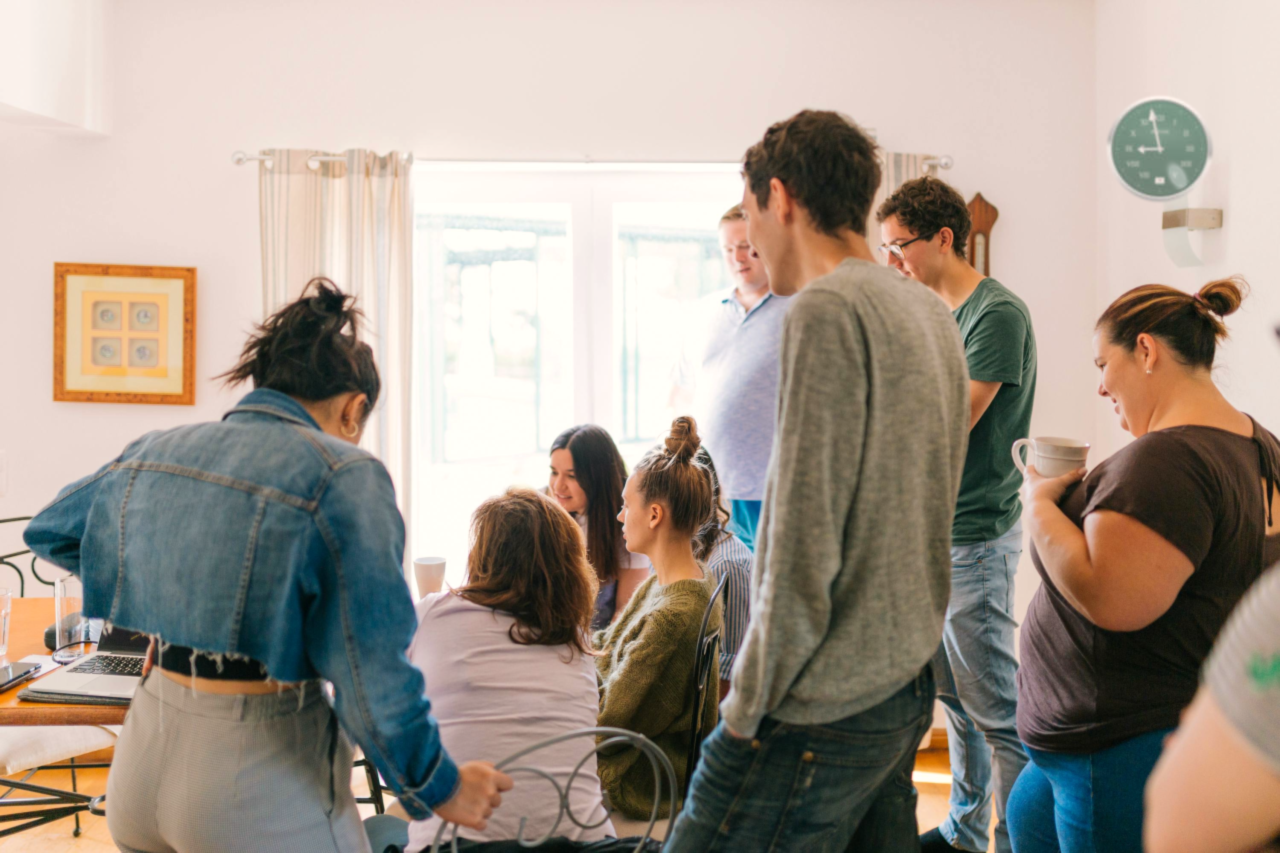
8:58
